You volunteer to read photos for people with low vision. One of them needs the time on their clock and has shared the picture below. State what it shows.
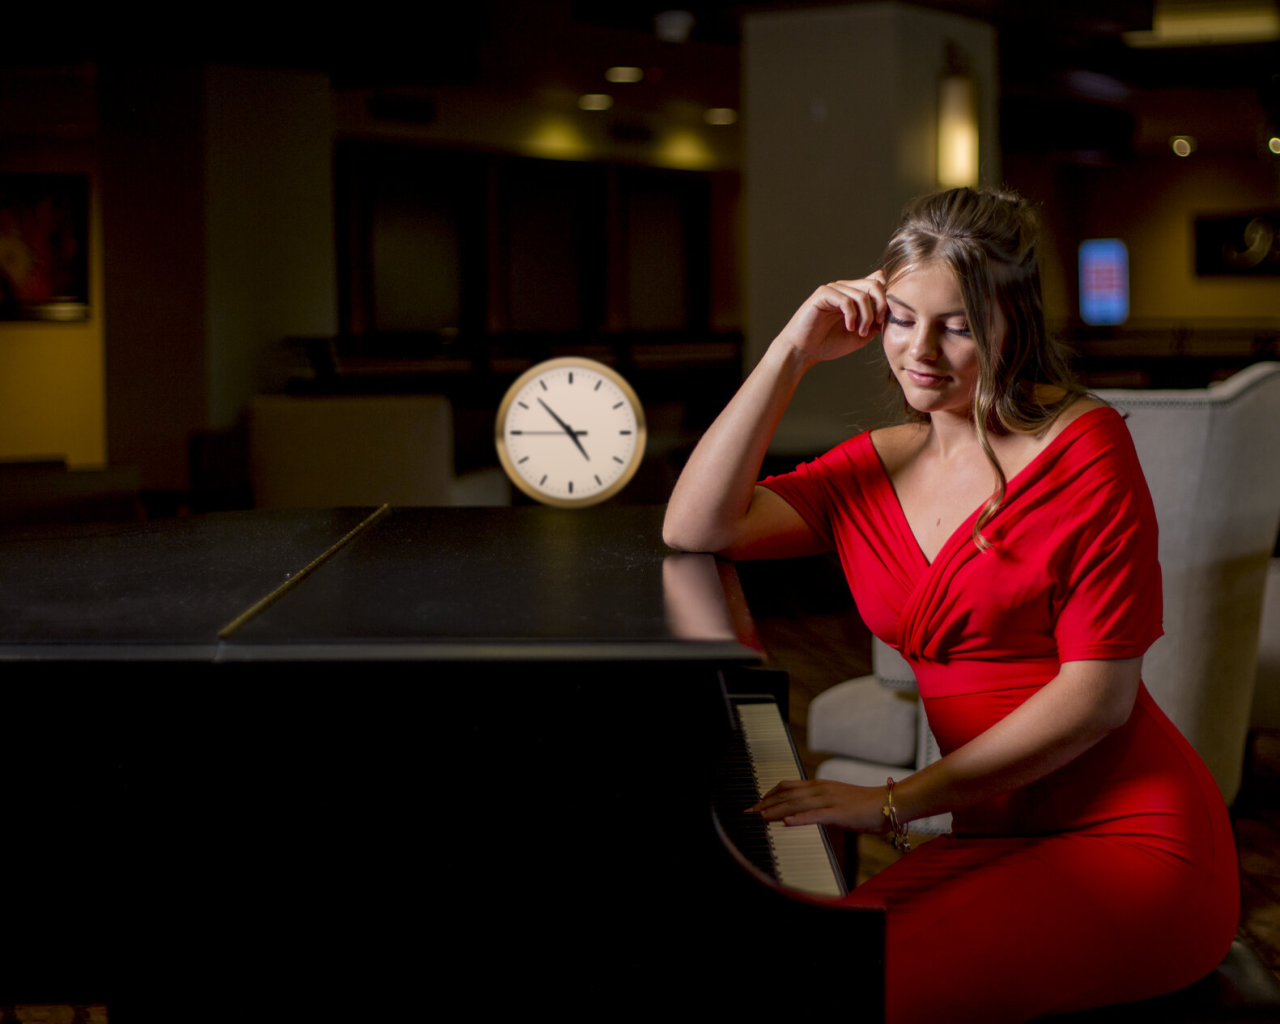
4:52:45
